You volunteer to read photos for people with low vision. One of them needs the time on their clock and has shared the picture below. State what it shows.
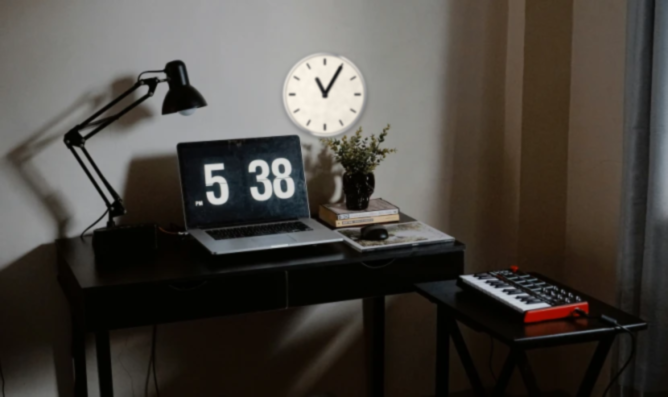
11:05
